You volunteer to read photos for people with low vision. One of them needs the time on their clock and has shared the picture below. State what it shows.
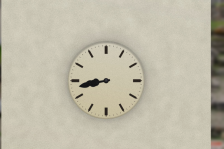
8:43
